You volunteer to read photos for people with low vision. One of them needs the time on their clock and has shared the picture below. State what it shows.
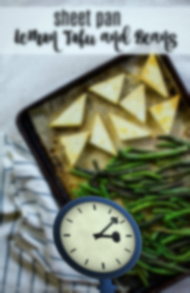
3:08
